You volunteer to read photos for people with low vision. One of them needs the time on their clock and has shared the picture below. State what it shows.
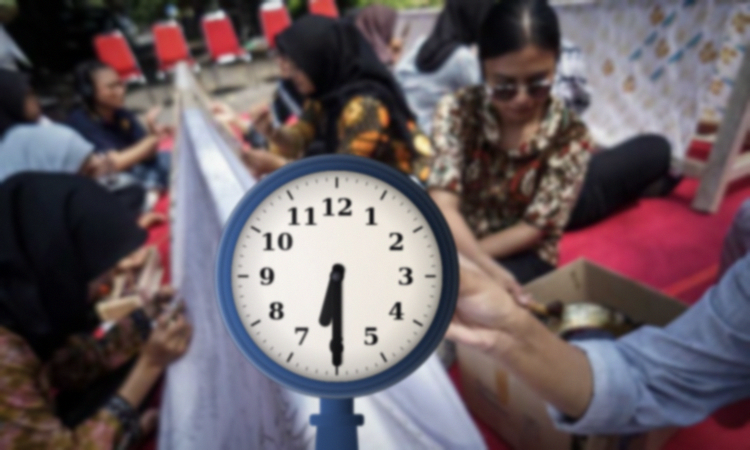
6:30
